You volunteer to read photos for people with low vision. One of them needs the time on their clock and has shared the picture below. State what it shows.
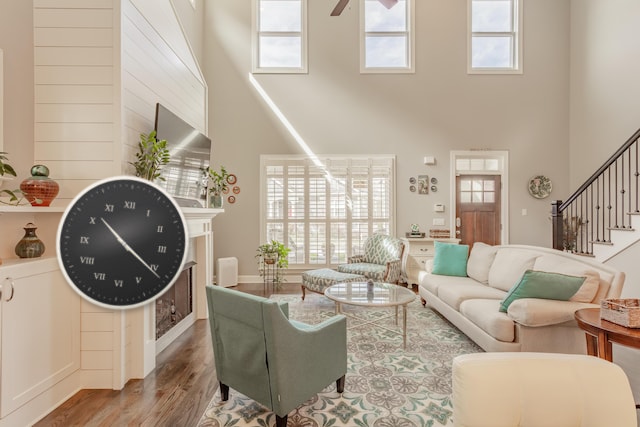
10:21
